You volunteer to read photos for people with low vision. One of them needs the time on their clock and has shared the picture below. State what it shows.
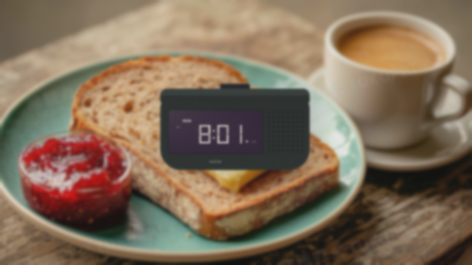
8:01
